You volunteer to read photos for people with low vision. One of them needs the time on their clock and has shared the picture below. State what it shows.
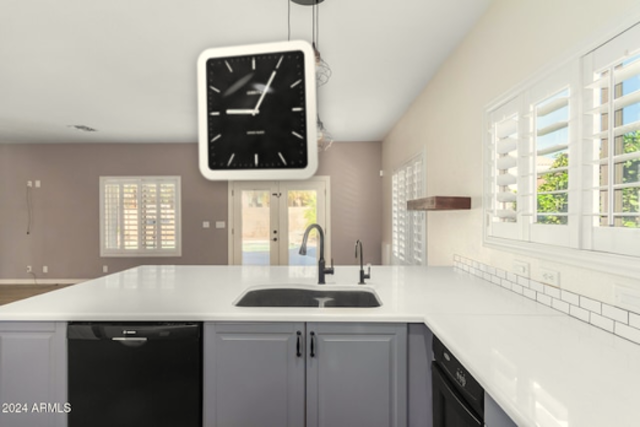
9:05
